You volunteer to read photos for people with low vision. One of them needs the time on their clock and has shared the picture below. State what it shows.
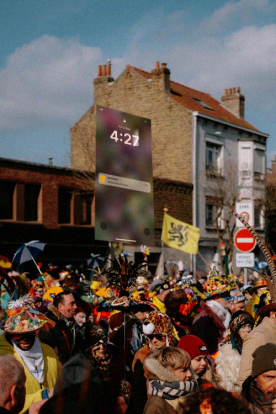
4:27
